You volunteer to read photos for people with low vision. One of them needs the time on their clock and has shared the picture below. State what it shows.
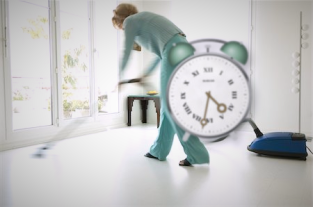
4:32
